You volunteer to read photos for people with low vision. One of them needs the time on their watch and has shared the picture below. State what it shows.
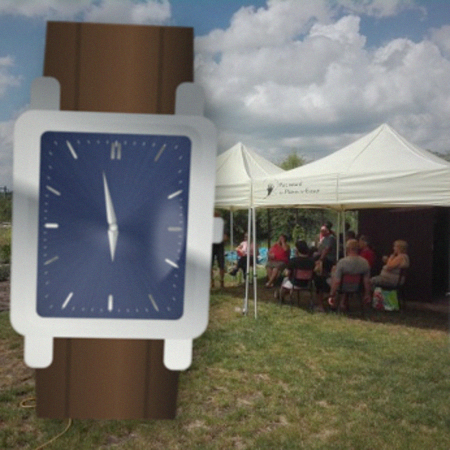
5:58
